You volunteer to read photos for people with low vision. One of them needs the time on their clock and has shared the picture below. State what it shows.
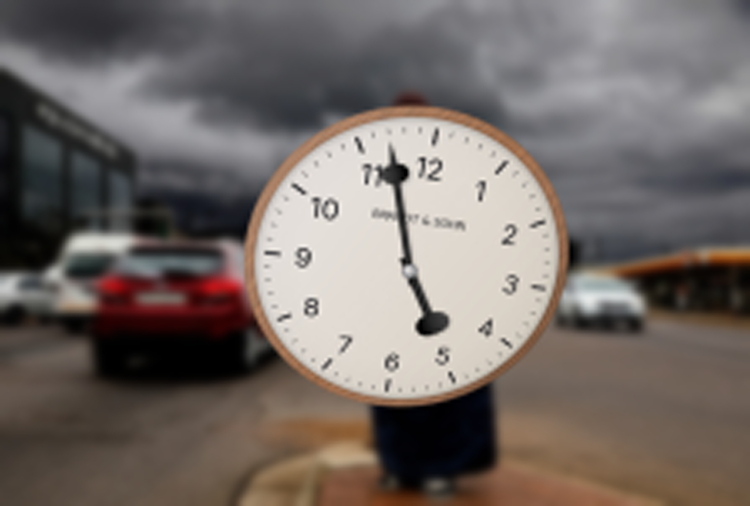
4:57
